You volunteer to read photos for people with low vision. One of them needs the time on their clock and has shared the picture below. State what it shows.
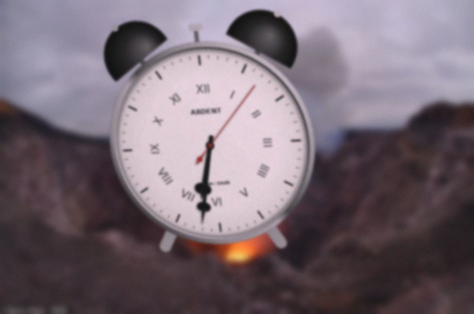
6:32:07
